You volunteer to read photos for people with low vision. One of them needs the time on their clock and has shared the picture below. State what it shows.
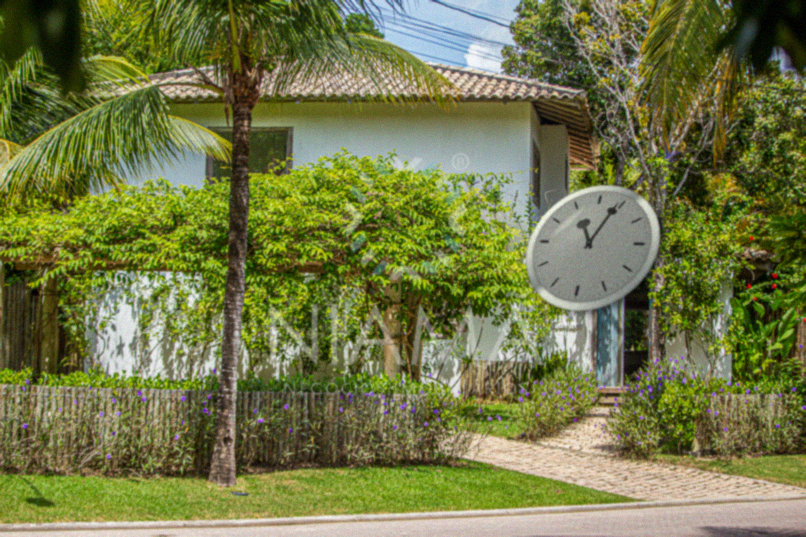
11:04
